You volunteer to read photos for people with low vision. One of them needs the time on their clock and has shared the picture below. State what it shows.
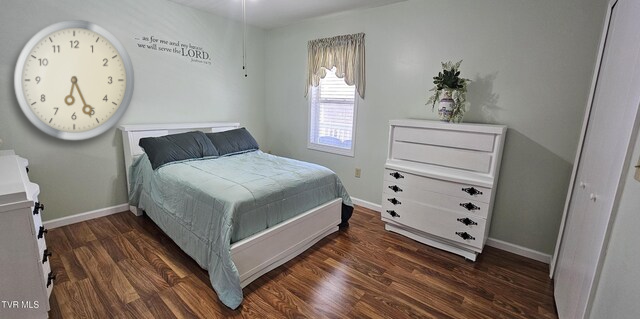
6:26
